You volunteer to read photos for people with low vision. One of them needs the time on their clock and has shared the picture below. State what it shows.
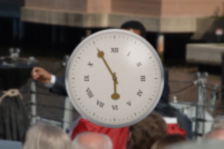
5:55
